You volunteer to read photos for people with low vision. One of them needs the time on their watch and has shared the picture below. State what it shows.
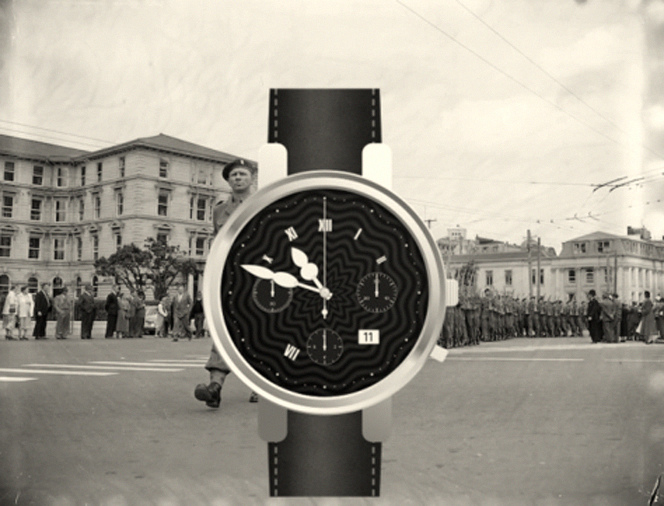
10:48
